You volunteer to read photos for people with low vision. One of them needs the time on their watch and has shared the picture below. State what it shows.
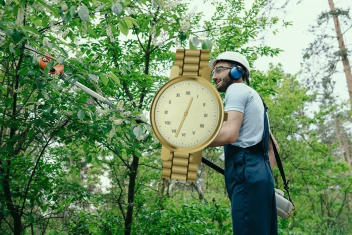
12:33
